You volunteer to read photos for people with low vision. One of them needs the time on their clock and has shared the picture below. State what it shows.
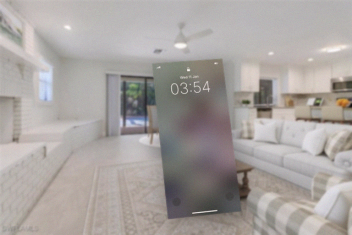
3:54
